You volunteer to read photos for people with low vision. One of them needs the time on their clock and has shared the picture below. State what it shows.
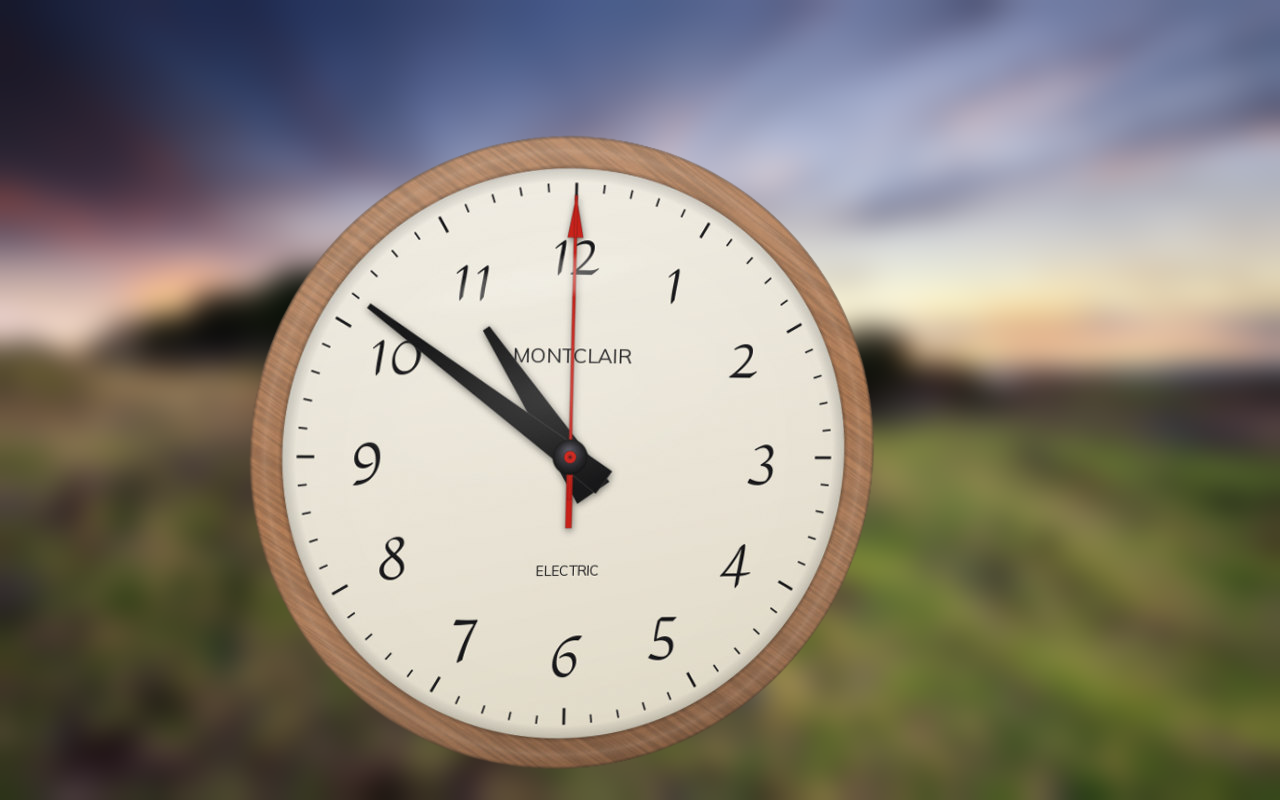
10:51:00
